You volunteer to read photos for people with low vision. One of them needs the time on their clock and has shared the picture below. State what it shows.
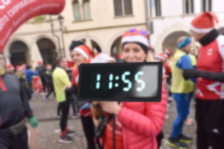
11:55
